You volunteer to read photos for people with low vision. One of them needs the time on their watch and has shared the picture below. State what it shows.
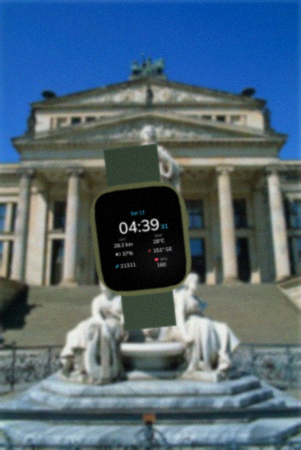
4:39
